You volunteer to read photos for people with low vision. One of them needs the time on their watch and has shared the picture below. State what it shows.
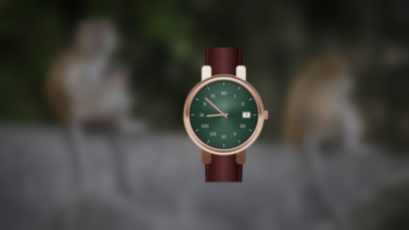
8:52
